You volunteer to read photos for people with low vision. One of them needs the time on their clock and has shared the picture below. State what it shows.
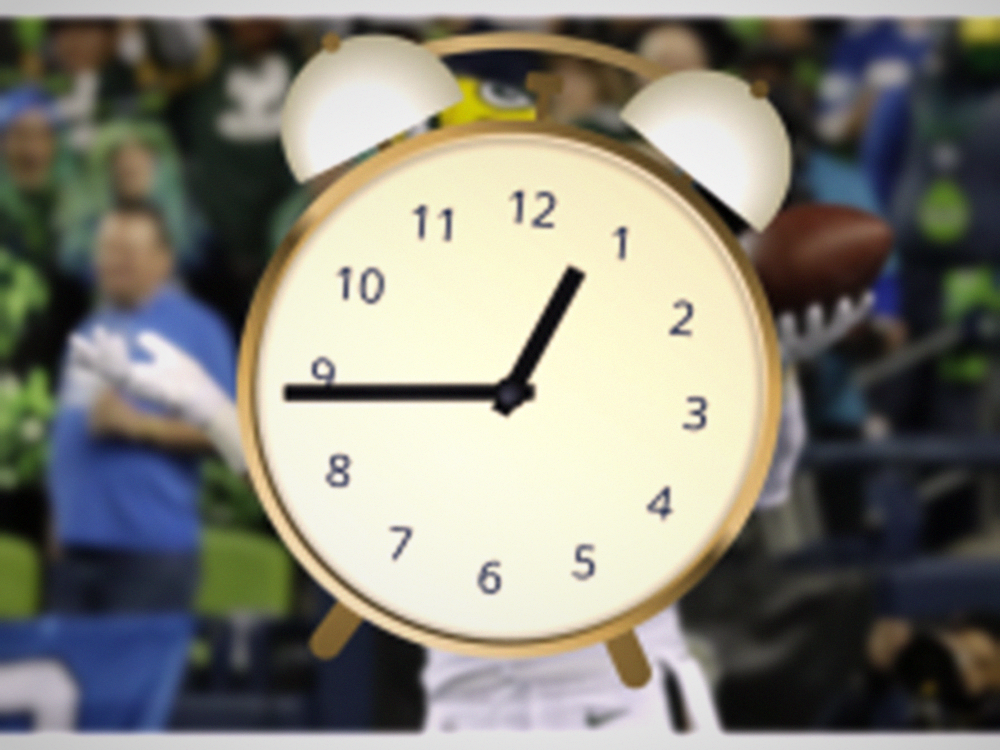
12:44
